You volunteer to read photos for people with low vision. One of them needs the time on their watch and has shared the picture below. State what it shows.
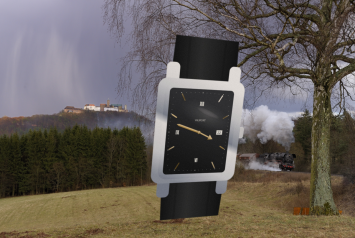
3:48
